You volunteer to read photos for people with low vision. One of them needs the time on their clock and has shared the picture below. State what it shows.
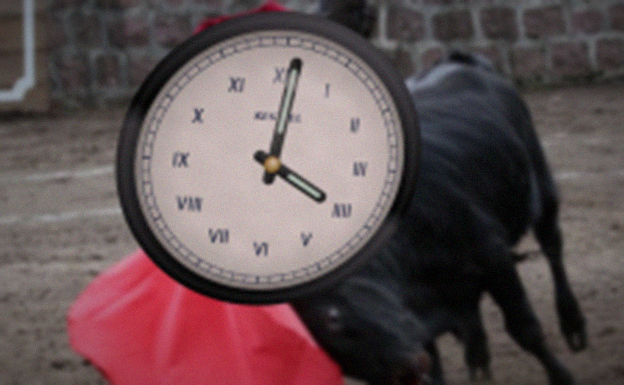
4:01
